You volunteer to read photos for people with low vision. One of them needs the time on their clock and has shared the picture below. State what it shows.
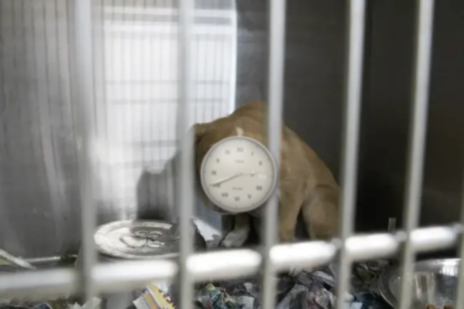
2:41
